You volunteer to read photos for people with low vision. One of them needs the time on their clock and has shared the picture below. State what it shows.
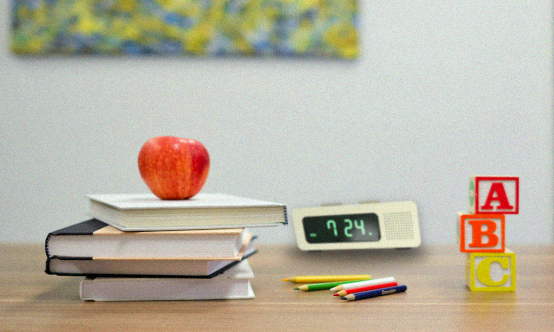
7:24
